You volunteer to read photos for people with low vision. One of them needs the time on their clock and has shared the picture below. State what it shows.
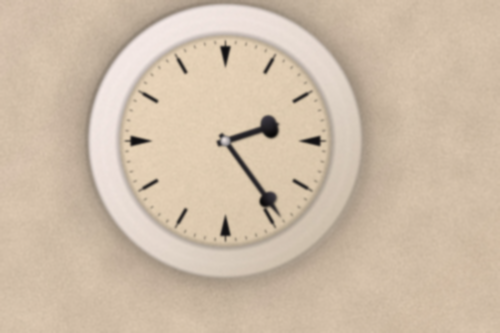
2:24
